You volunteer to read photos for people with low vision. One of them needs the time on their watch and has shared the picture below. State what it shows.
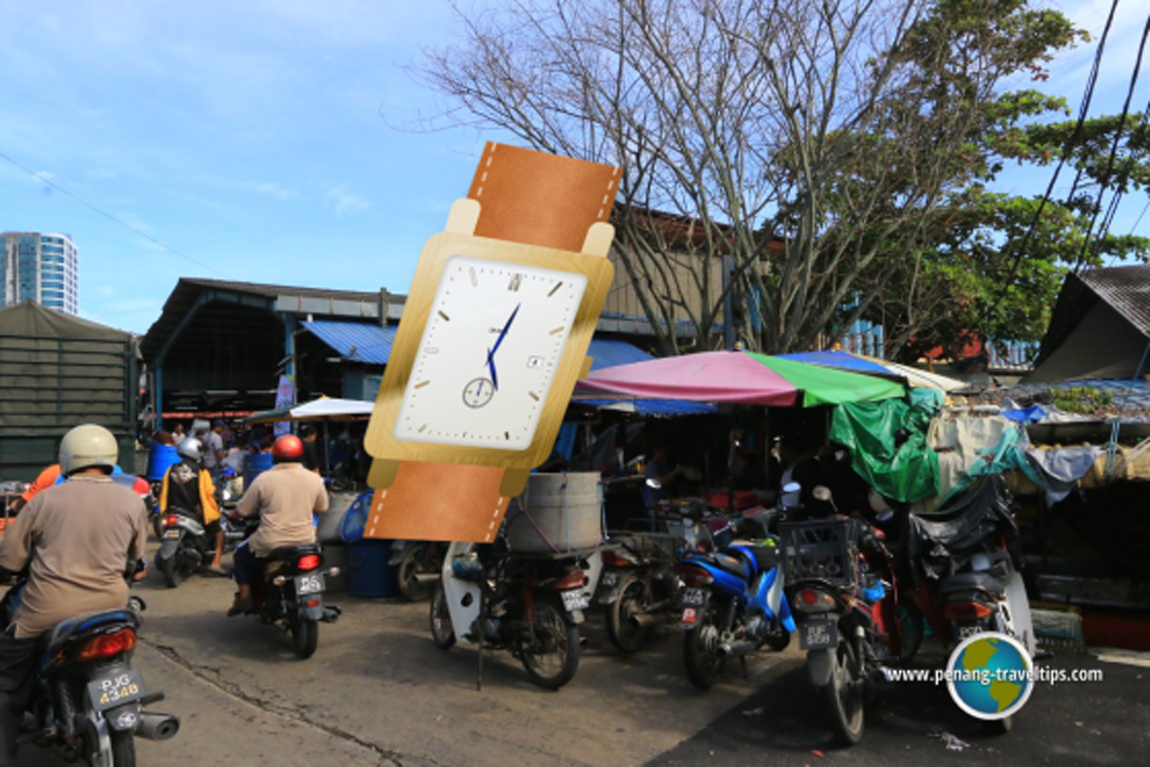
5:02
